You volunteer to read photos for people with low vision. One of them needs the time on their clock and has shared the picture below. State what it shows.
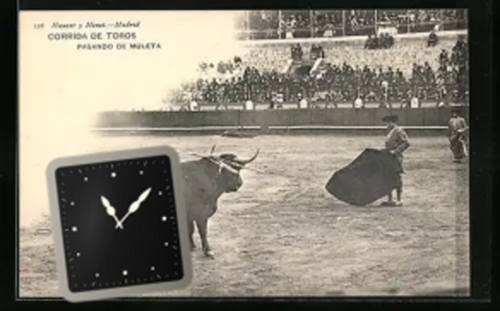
11:08
